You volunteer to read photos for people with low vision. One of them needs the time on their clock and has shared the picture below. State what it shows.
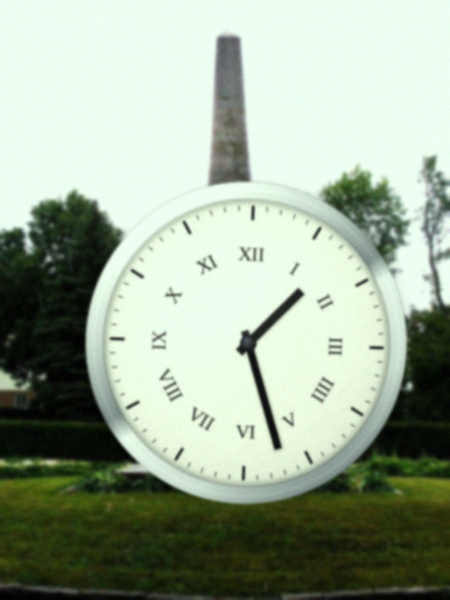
1:27
